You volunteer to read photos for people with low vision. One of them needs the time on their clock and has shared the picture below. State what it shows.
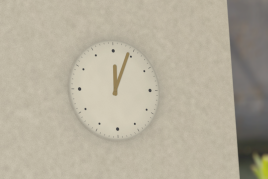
12:04
